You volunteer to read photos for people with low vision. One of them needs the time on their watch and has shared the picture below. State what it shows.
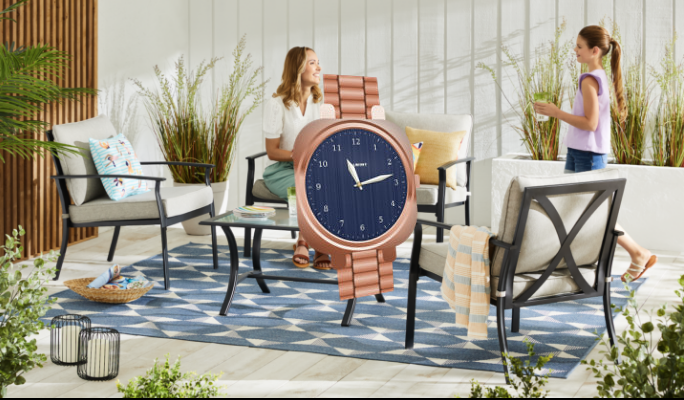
11:13
